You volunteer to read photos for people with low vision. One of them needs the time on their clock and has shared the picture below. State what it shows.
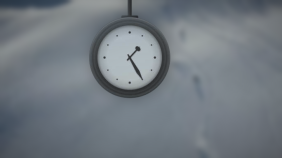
1:25
